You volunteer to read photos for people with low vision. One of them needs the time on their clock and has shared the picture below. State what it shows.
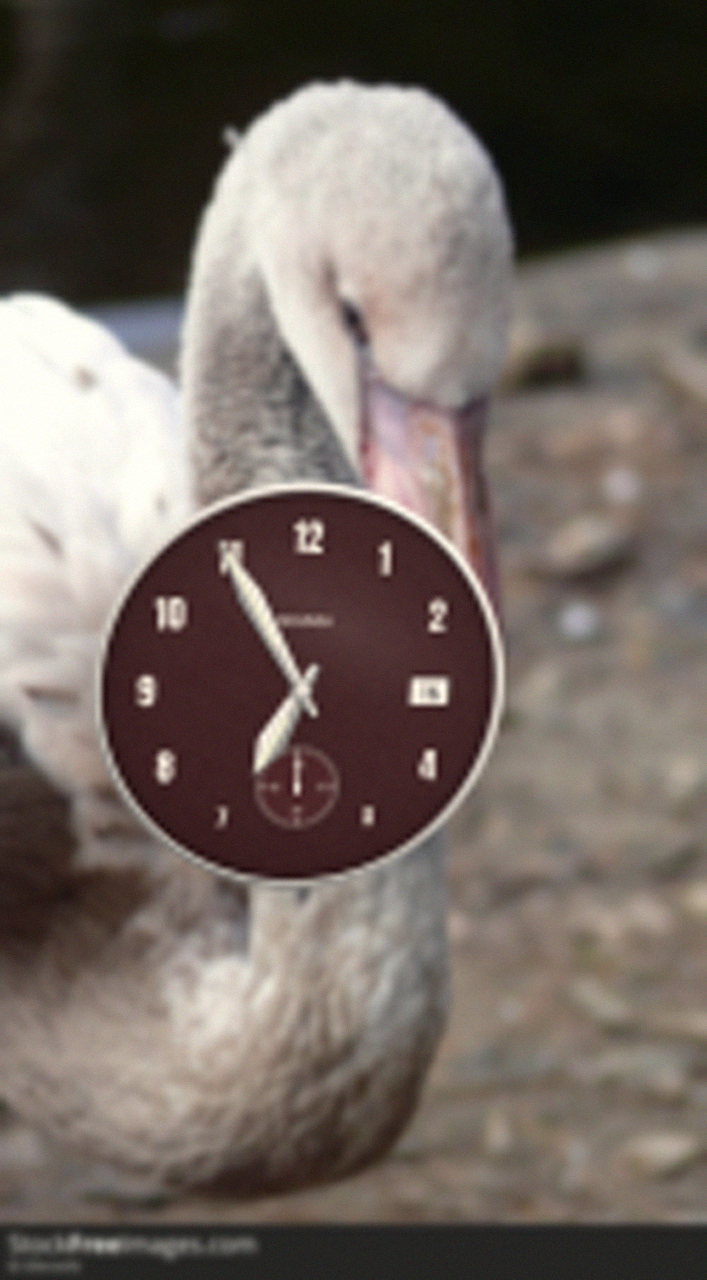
6:55
